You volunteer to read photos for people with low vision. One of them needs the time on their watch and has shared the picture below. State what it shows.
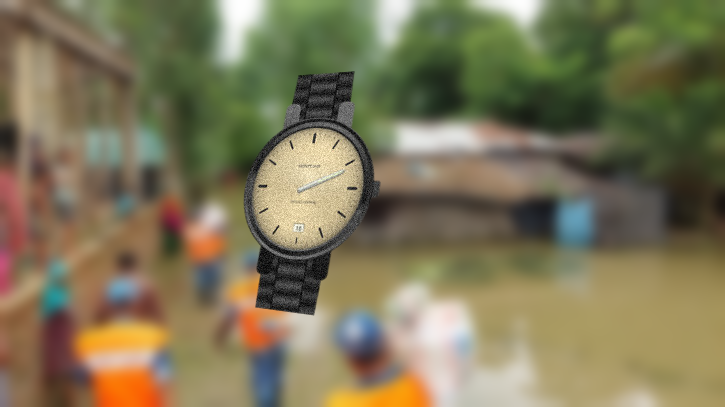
2:11
